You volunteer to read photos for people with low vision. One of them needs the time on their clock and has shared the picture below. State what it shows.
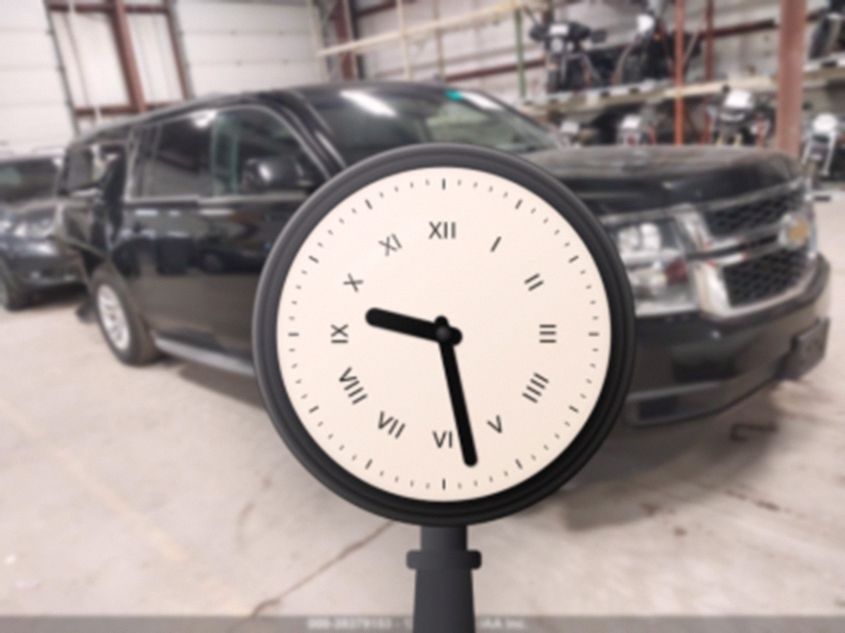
9:28
